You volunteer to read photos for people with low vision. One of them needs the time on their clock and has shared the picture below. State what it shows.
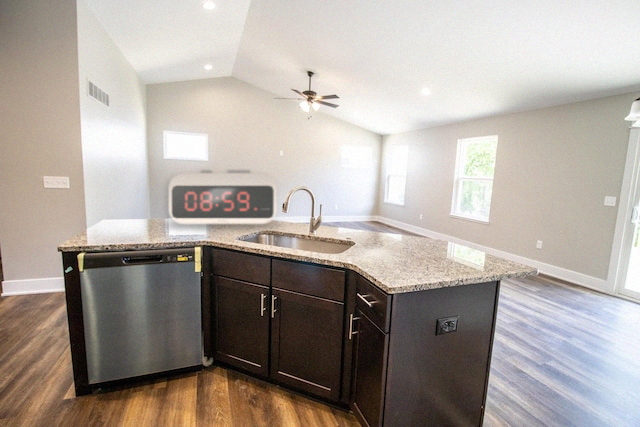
8:59
